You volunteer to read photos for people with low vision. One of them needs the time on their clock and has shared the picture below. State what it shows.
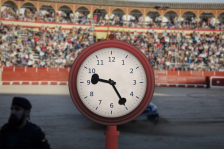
9:25
